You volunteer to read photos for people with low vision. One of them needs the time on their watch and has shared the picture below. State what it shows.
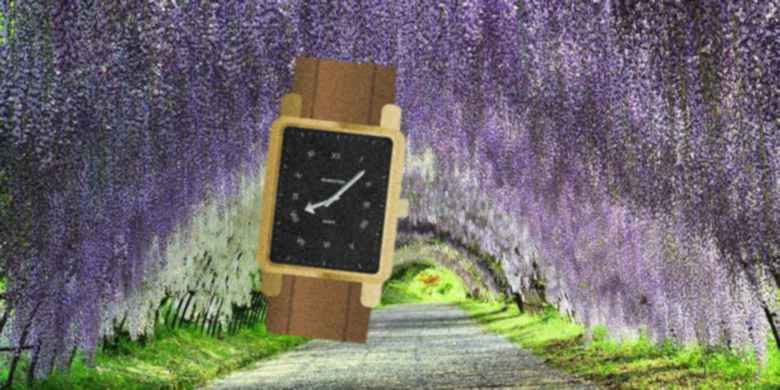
8:07
